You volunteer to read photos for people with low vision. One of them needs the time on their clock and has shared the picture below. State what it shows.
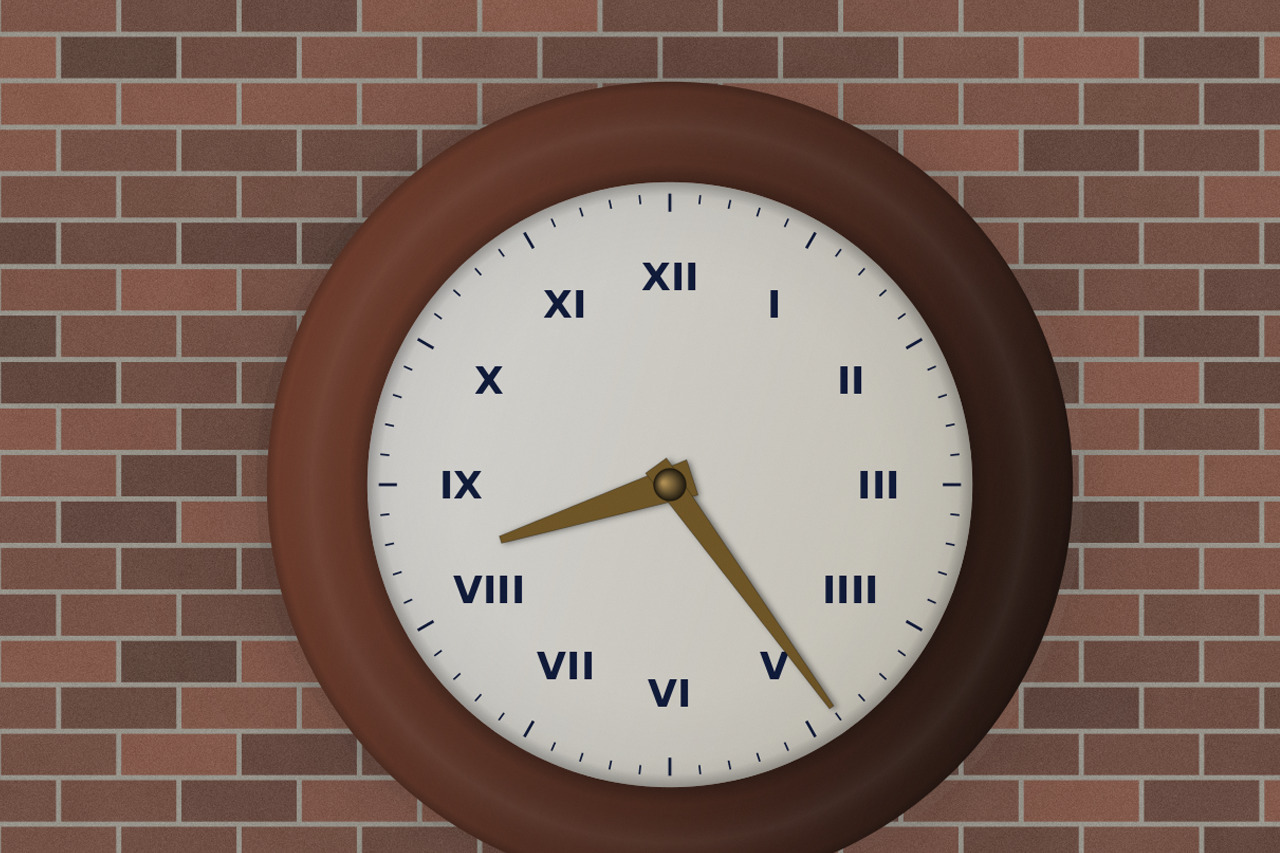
8:24
